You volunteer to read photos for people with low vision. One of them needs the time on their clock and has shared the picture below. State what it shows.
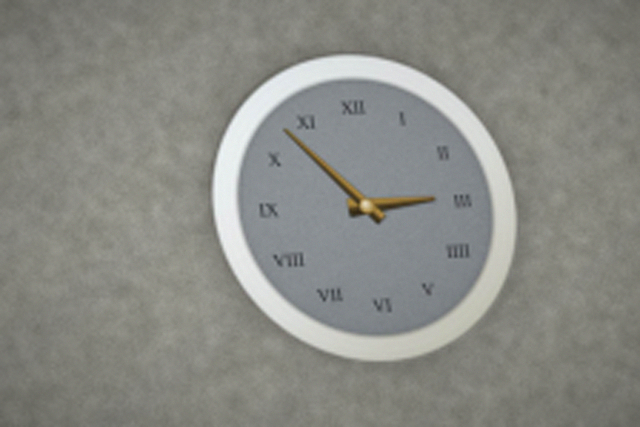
2:53
